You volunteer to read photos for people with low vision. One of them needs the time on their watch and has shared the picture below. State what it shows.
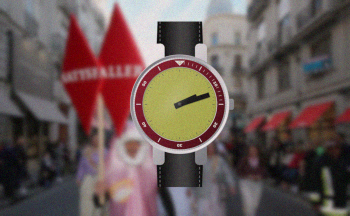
2:12
